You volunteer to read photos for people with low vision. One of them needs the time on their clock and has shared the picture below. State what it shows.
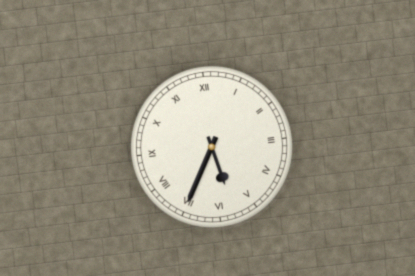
5:35
